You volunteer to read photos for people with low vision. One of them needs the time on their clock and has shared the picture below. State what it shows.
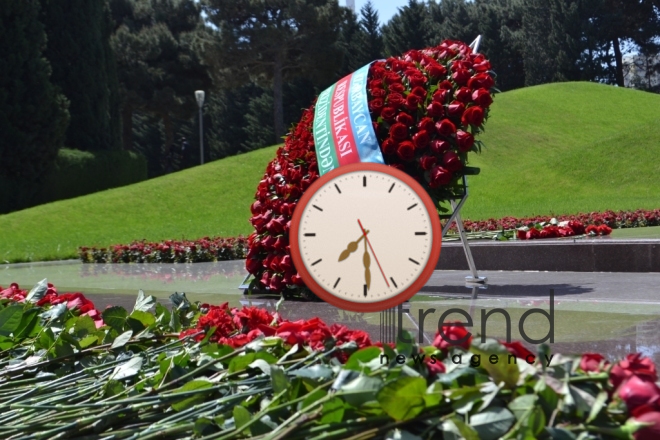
7:29:26
